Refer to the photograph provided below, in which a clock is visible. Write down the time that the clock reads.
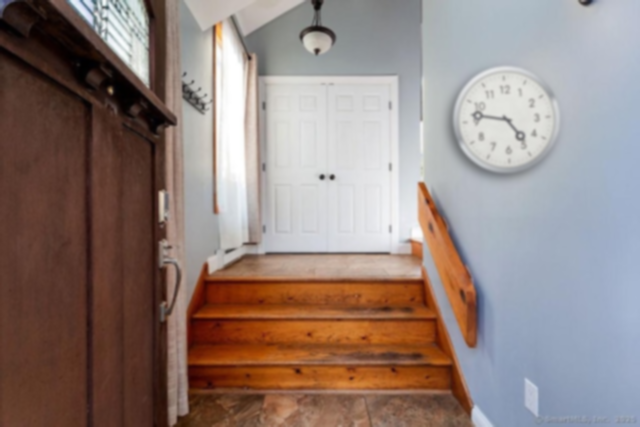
4:47
